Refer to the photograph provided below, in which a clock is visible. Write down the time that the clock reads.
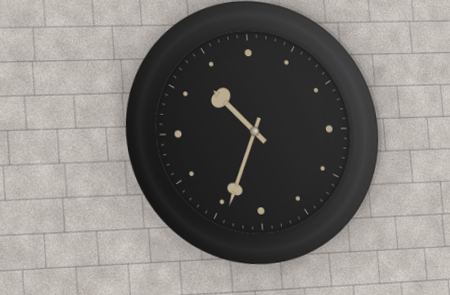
10:34
